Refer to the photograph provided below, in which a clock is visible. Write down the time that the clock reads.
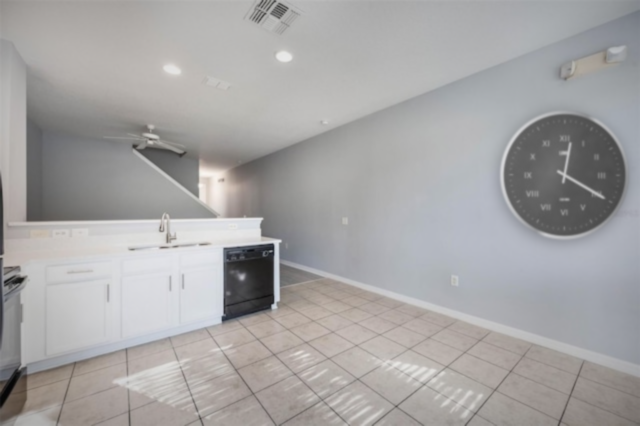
12:20
